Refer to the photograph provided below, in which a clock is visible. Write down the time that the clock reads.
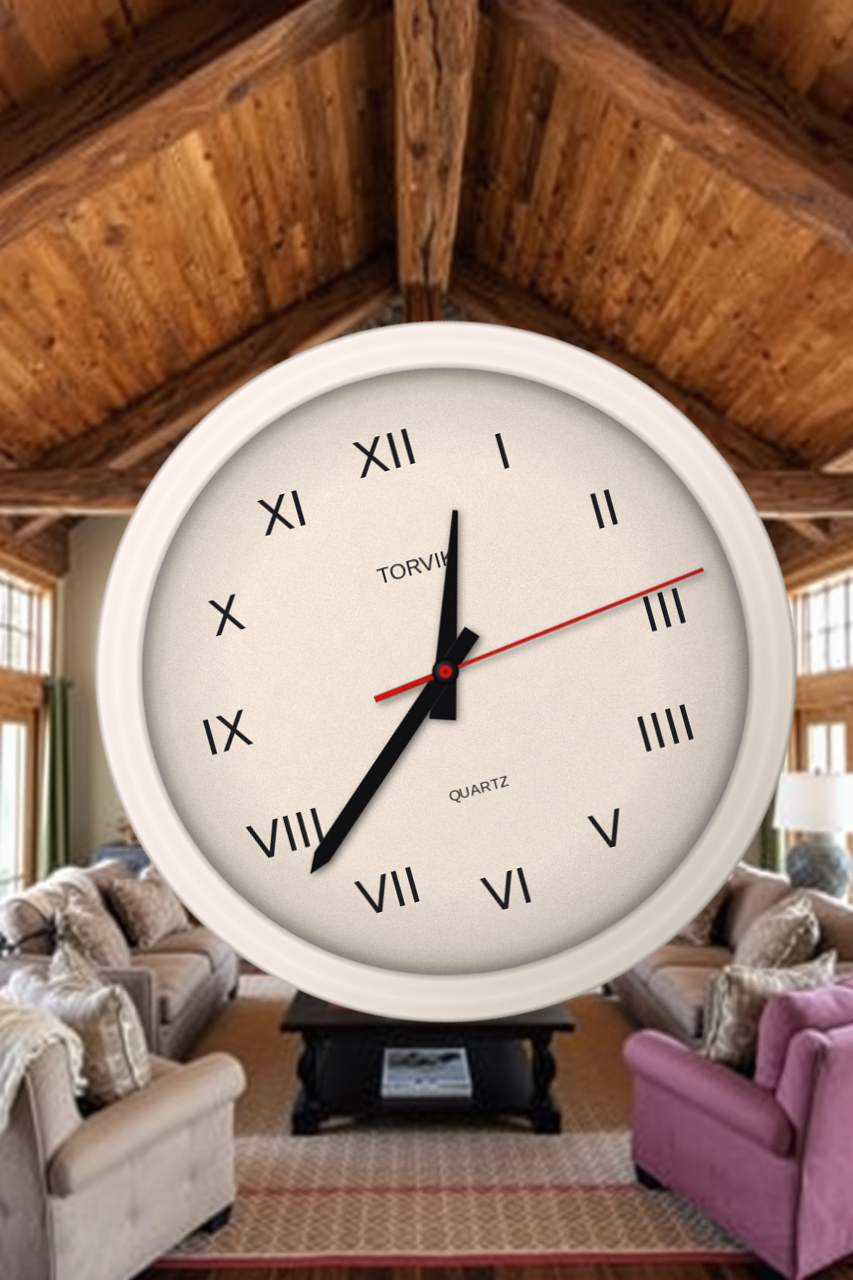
12:38:14
